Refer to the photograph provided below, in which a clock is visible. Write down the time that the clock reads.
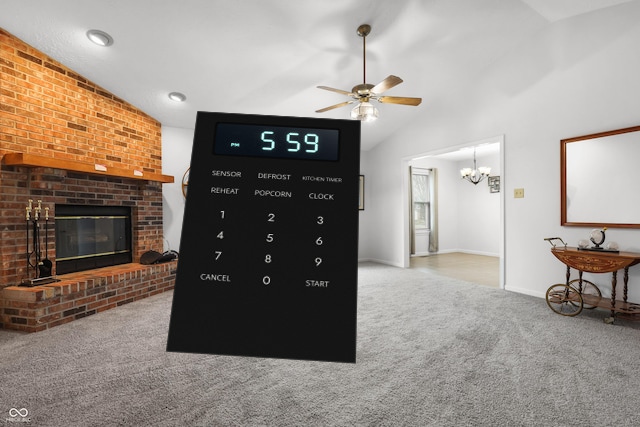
5:59
